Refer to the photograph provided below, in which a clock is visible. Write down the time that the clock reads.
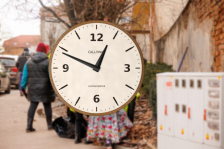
12:49
